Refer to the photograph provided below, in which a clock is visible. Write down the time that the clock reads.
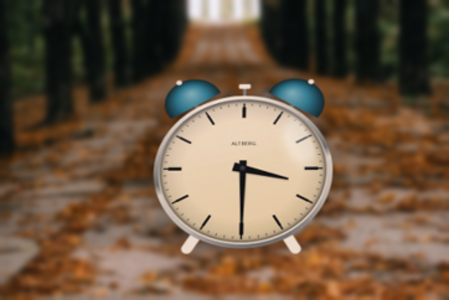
3:30
